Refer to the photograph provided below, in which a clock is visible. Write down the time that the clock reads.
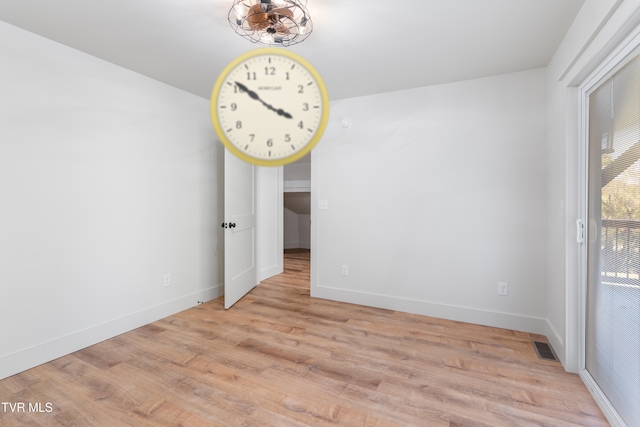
3:51
